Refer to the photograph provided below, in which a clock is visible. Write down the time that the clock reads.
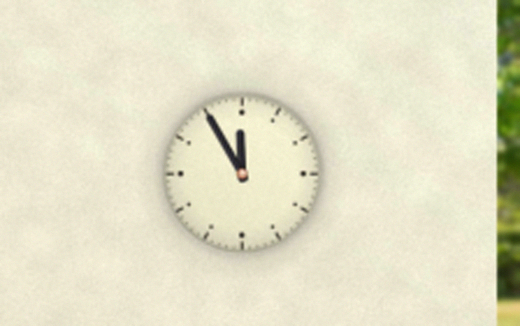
11:55
